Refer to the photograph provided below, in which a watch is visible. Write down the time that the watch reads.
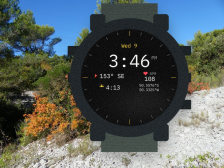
3:46
